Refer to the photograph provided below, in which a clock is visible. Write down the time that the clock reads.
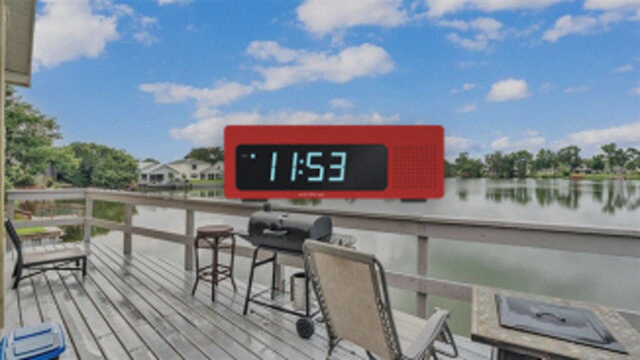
11:53
